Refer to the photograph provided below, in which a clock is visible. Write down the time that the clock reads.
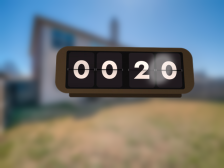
0:20
